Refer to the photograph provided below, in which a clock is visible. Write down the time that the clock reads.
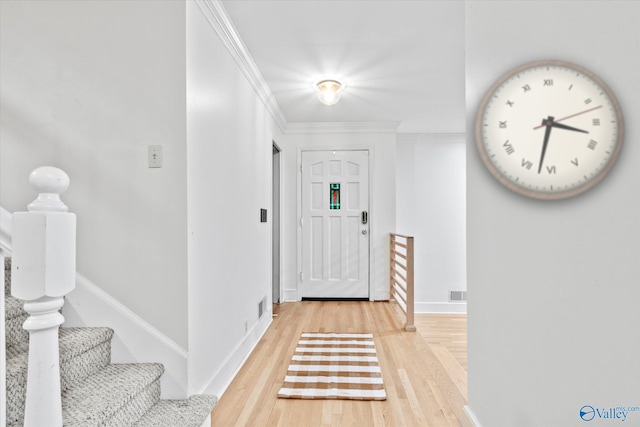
3:32:12
